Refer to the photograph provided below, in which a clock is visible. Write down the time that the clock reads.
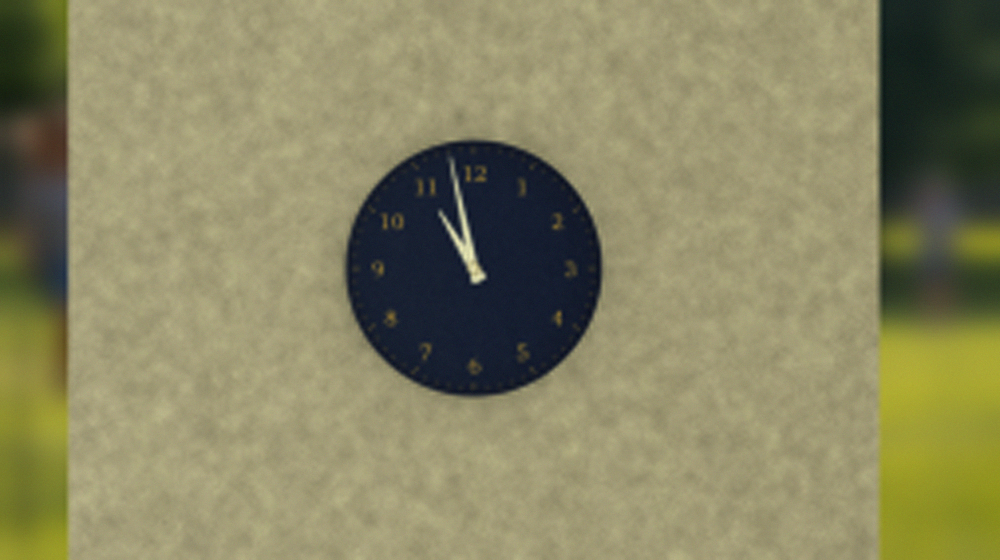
10:58
